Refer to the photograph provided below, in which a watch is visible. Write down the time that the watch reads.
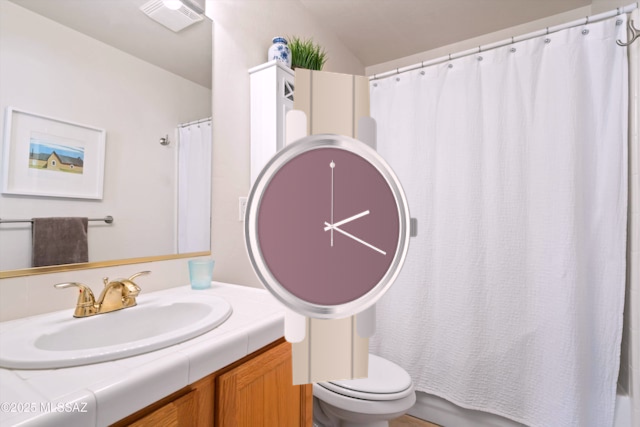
2:19:00
